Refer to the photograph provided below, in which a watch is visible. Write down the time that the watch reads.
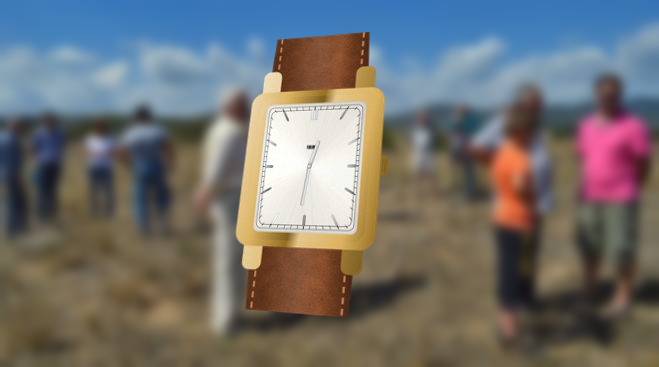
12:31
